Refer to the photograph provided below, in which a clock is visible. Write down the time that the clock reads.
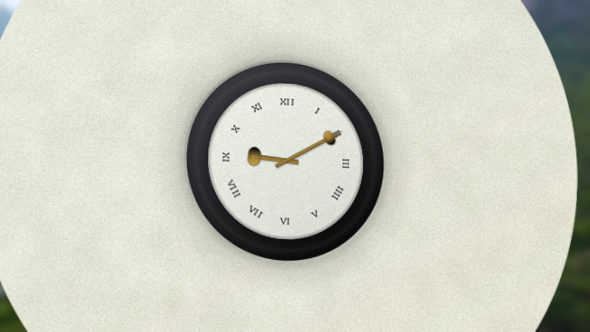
9:10
